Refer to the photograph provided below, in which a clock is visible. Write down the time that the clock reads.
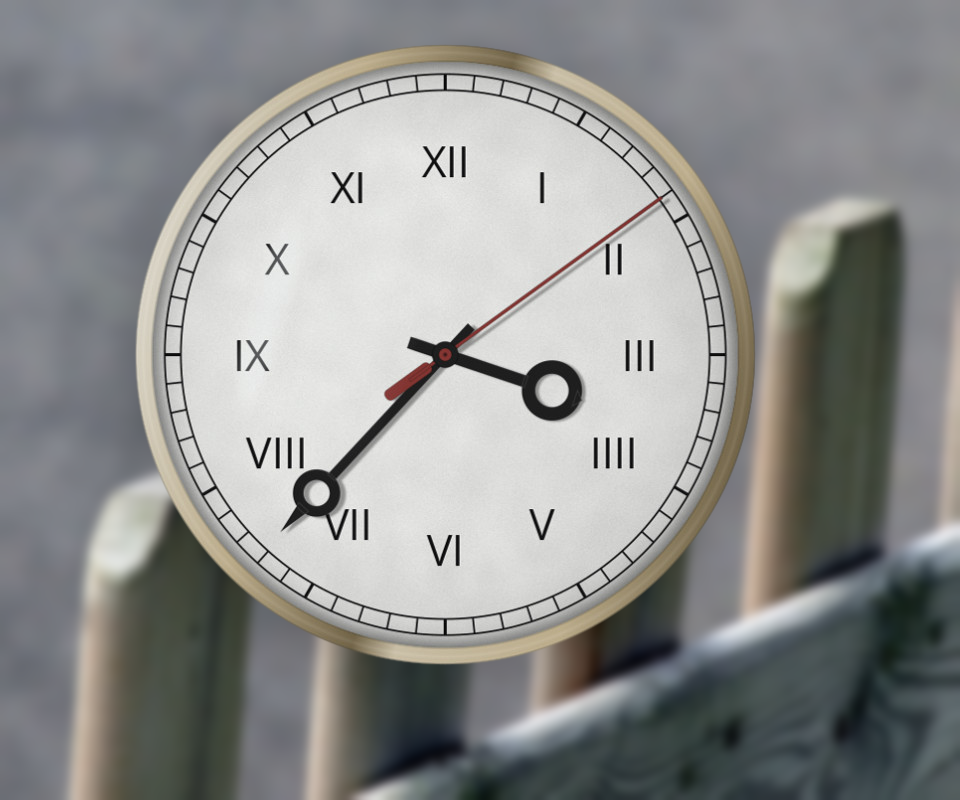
3:37:09
